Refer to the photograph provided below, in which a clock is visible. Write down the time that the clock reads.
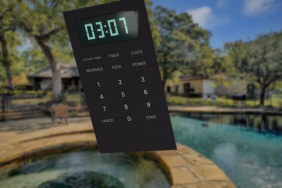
3:07
